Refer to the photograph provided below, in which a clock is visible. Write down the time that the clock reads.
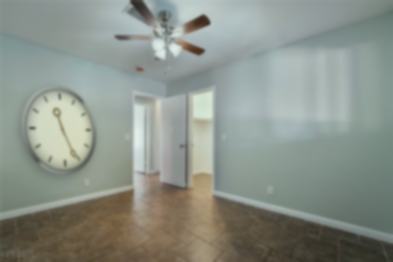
11:26
